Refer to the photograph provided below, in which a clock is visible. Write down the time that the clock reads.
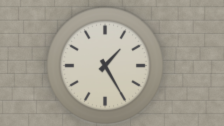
1:25
